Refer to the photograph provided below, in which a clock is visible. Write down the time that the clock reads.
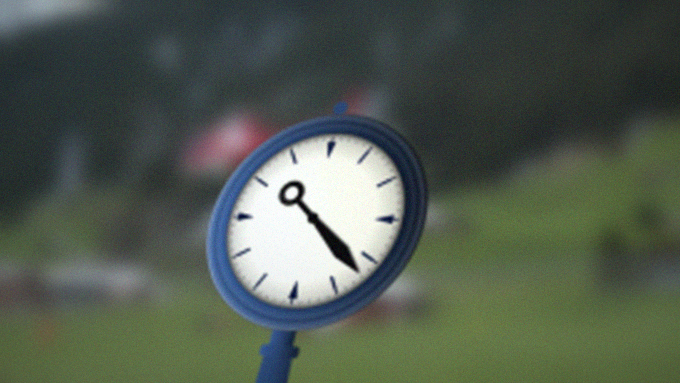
10:22
